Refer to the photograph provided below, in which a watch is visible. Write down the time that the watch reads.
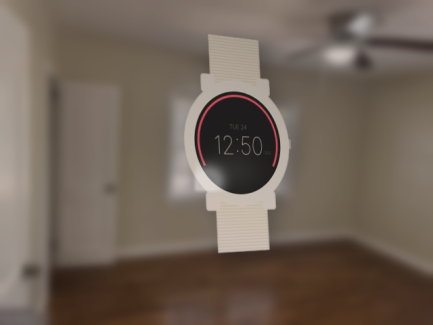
12:50
